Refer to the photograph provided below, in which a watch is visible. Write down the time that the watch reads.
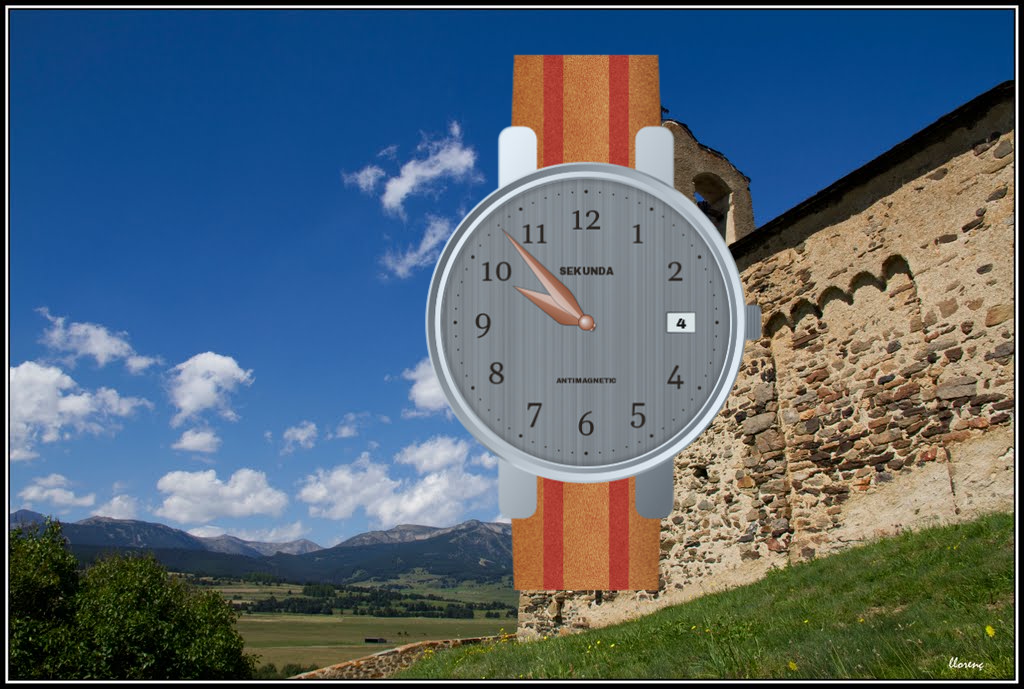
9:53
